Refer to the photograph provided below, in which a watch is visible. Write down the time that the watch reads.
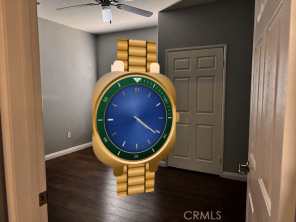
4:21
